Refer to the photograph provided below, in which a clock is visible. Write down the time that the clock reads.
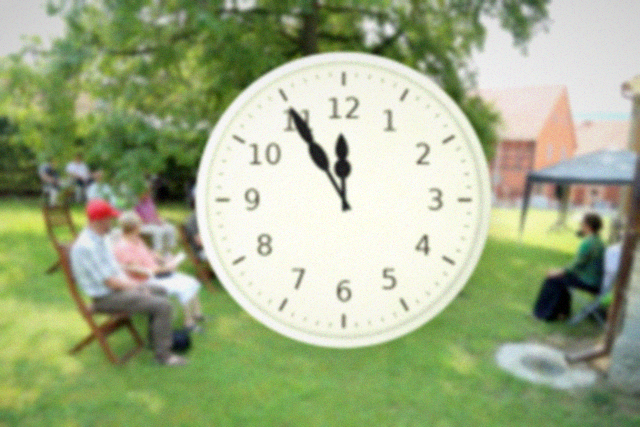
11:55
